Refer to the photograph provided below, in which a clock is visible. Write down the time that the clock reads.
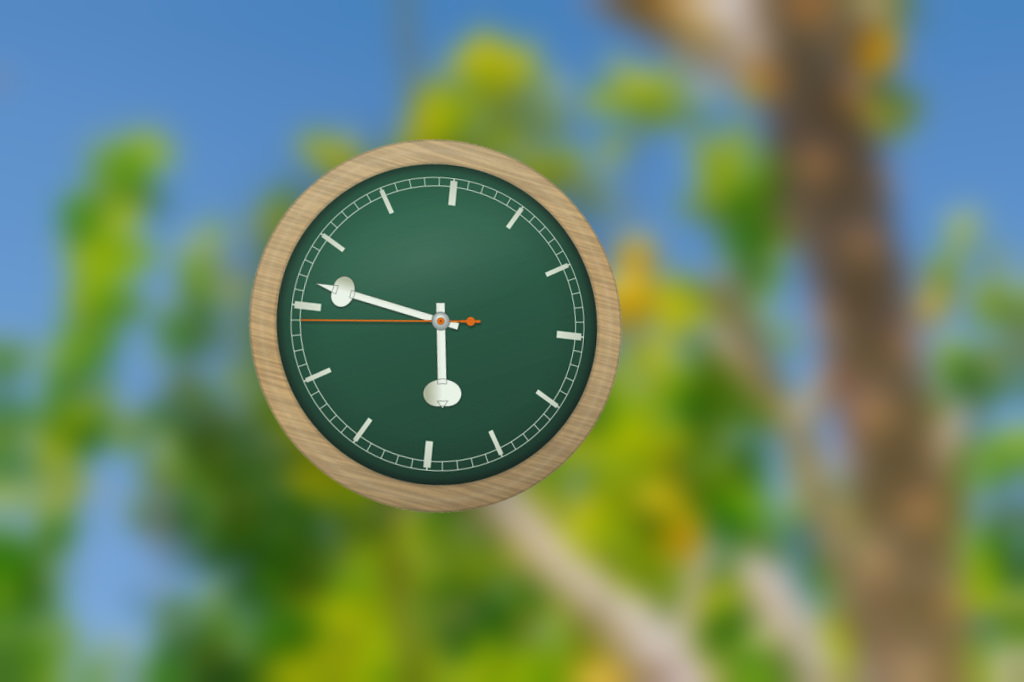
5:46:44
